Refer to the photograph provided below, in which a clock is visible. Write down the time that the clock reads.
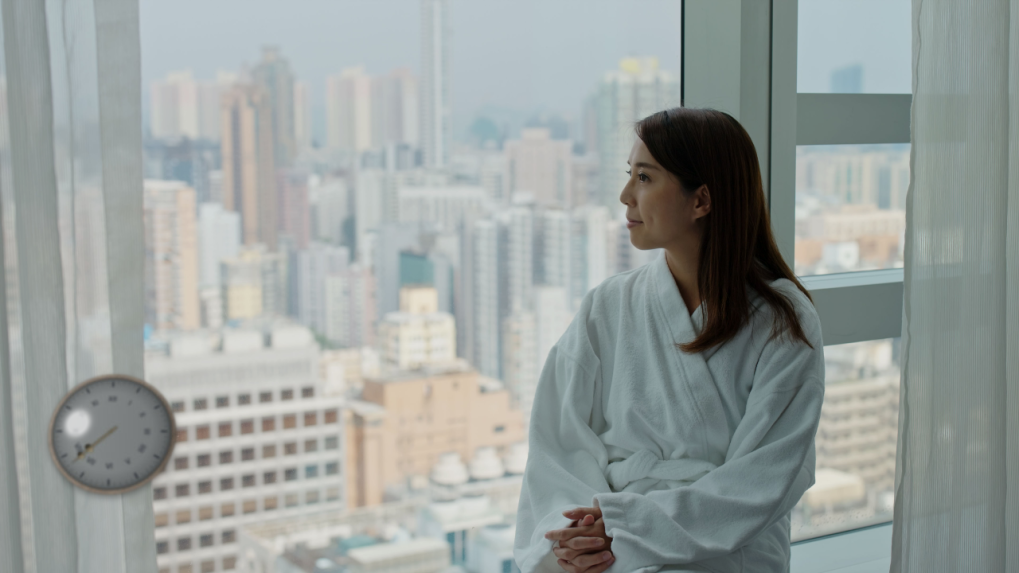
7:38
